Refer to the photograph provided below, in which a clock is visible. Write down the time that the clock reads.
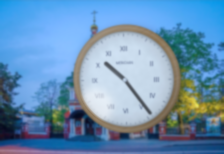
10:24
